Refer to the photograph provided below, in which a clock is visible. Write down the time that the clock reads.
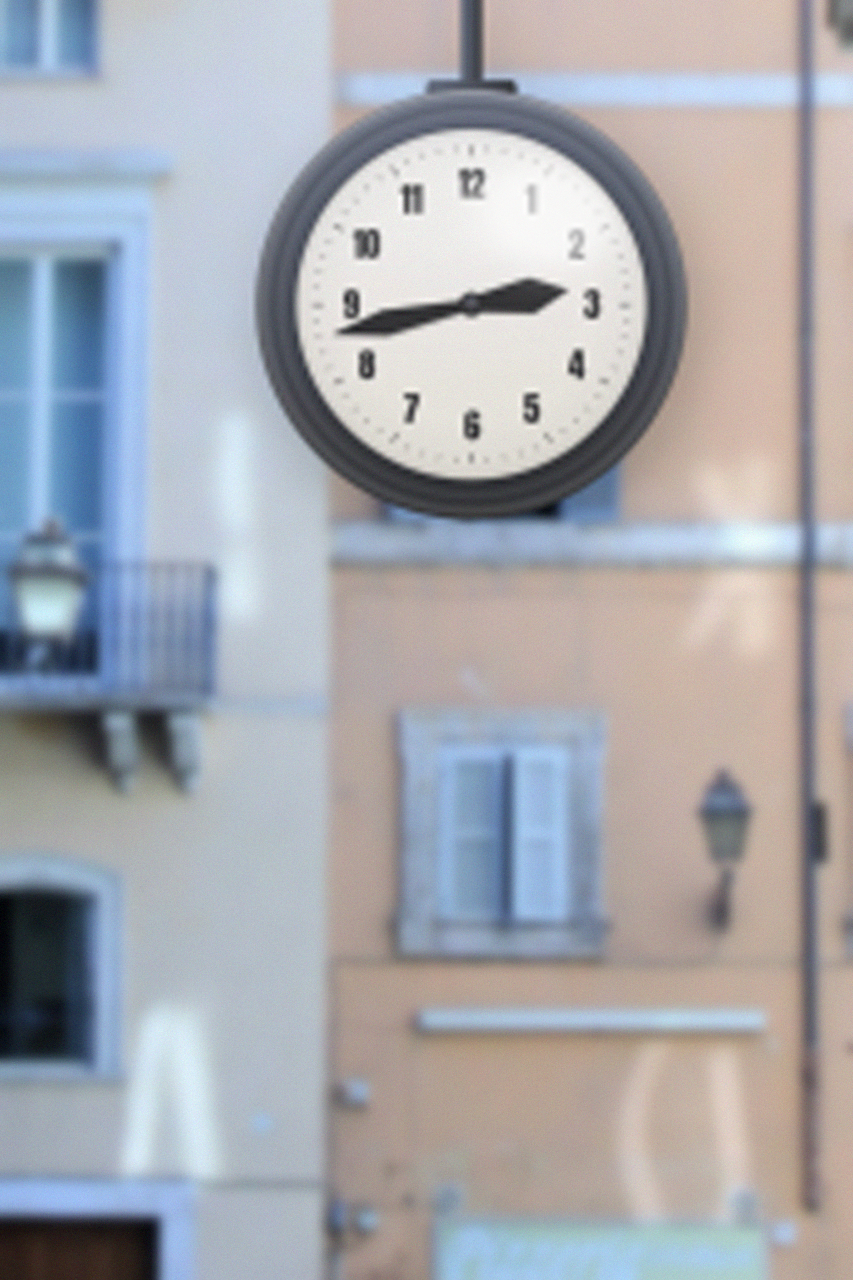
2:43
